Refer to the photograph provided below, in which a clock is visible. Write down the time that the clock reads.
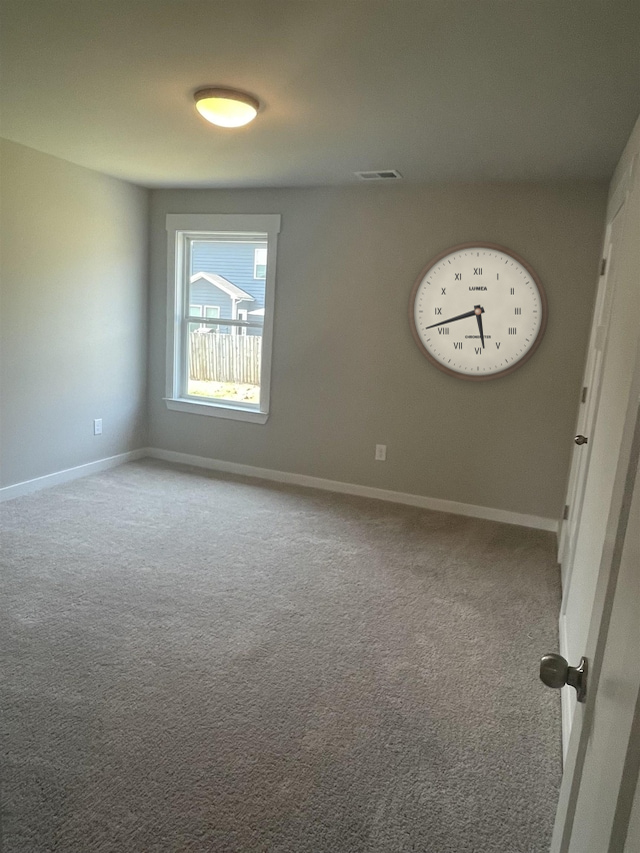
5:42
